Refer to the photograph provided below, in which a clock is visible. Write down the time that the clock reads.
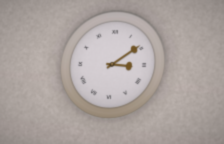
3:09
